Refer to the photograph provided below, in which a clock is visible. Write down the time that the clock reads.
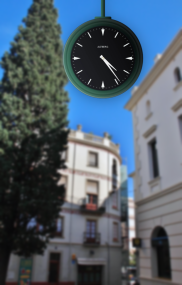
4:24
